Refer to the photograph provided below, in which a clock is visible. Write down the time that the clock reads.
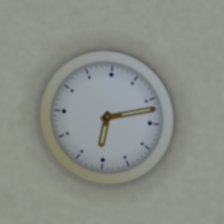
6:12
